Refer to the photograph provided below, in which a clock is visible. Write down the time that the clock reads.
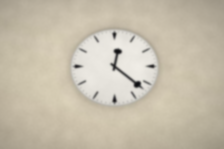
12:22
